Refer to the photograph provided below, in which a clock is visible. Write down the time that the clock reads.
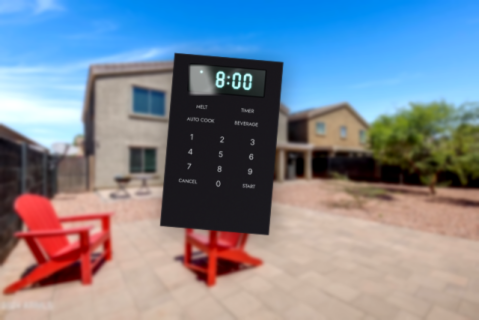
8:00
